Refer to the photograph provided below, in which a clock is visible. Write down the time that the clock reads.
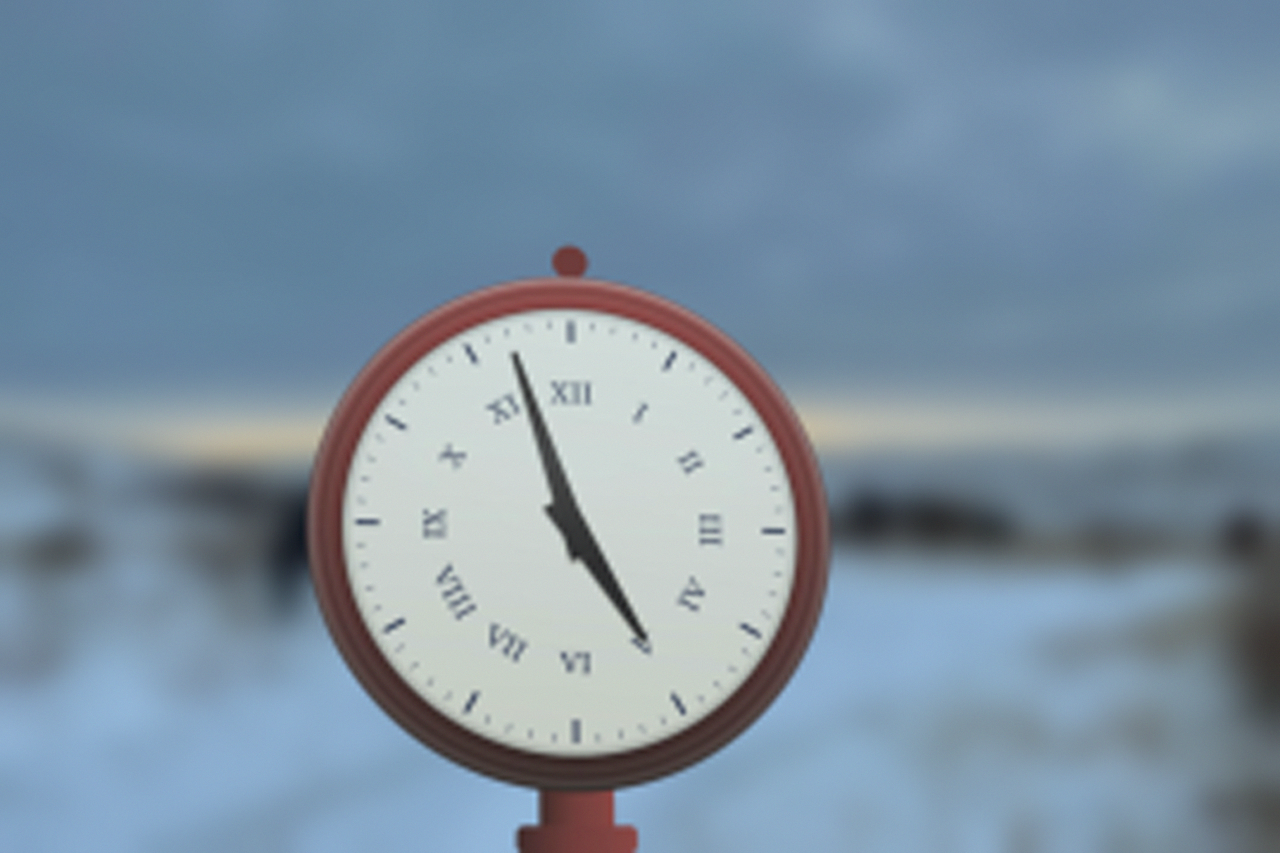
4:57
